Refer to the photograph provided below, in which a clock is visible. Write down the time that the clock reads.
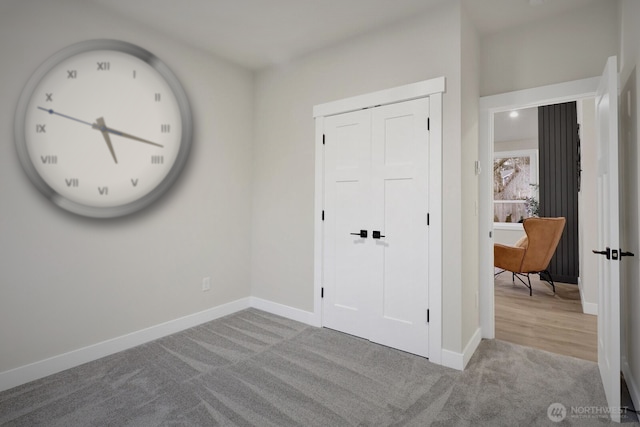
5:17:48
